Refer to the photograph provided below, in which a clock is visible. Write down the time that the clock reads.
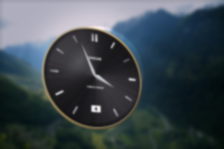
3:56
